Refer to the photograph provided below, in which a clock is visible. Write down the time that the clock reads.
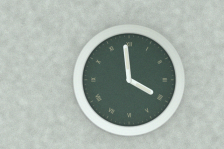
3:59
